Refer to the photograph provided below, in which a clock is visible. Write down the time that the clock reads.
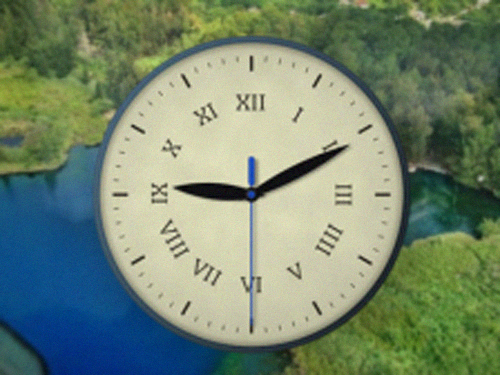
9:10:30
